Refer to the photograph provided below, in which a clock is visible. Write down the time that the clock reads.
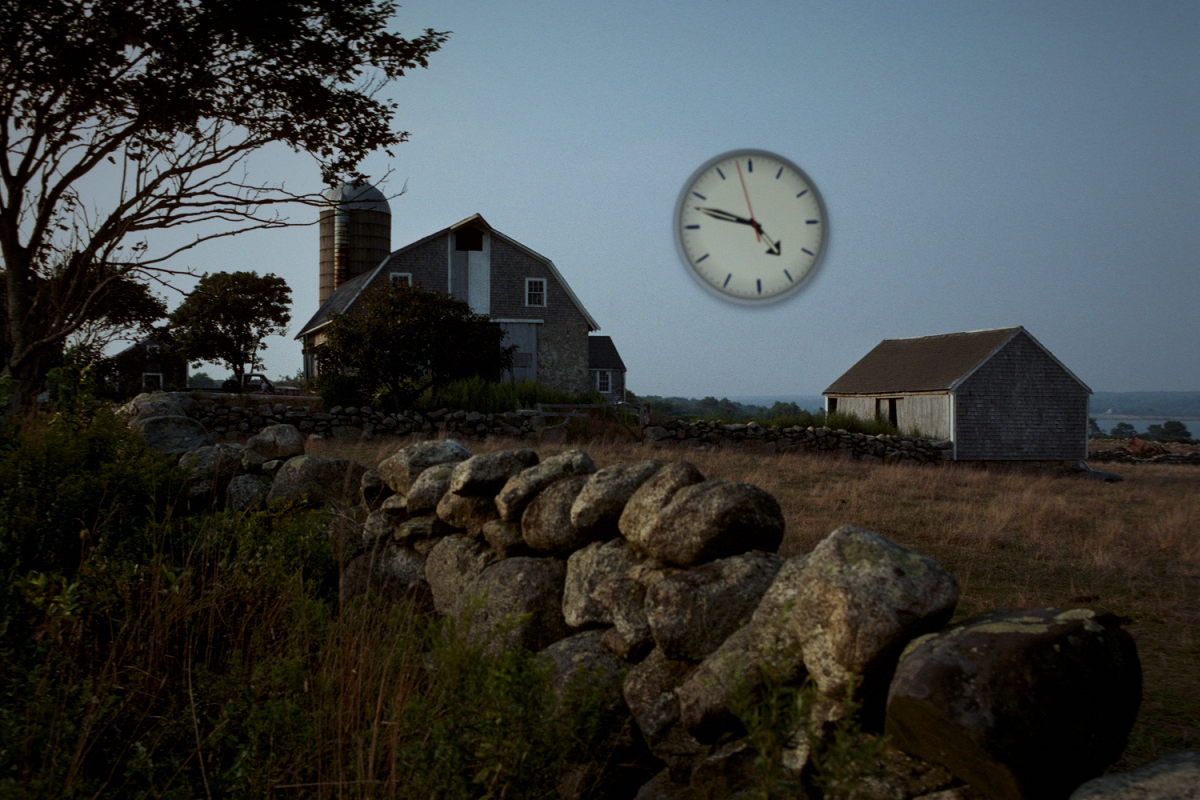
4:47:58
